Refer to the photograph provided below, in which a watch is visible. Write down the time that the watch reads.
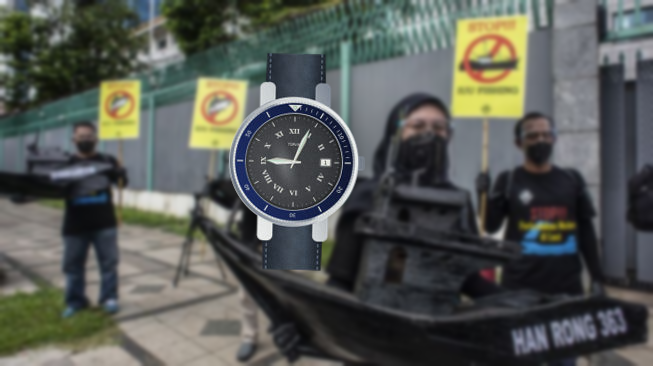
9:04
